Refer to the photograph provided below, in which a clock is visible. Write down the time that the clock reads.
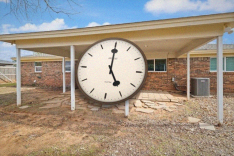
5:00
